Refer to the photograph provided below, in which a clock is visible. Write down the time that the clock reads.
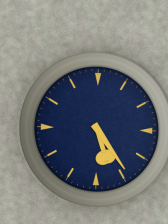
5:24
